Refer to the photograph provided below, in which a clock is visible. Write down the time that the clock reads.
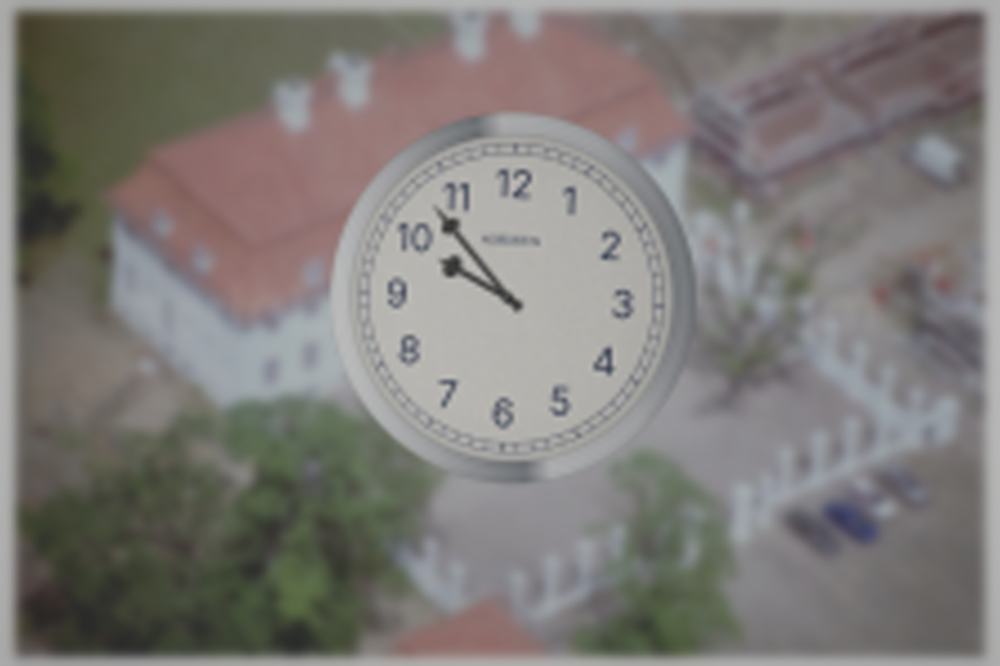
9:53
